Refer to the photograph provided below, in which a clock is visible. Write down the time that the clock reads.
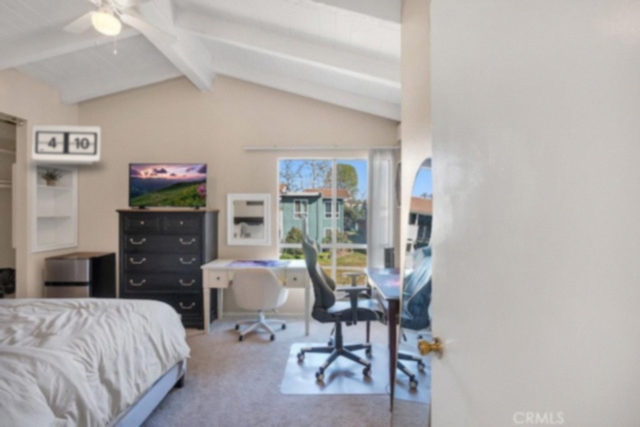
4:10
